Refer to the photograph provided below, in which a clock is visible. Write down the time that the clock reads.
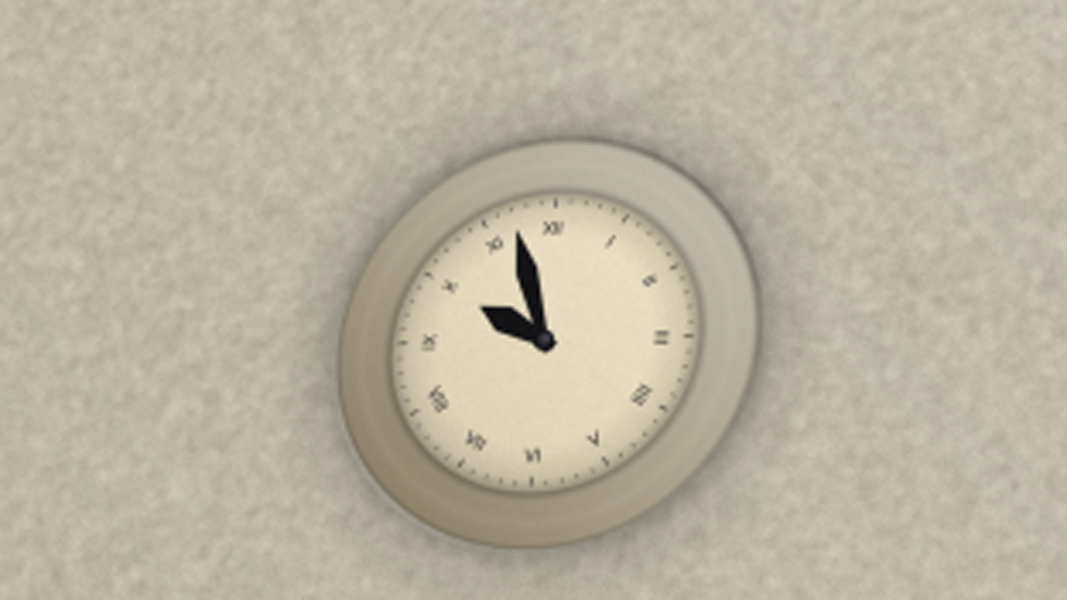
9:57
